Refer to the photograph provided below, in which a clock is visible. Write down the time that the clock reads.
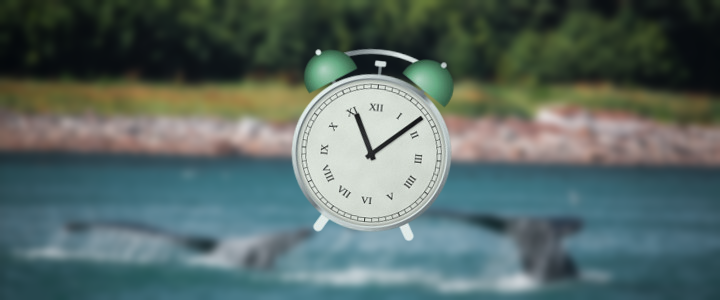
11:08
